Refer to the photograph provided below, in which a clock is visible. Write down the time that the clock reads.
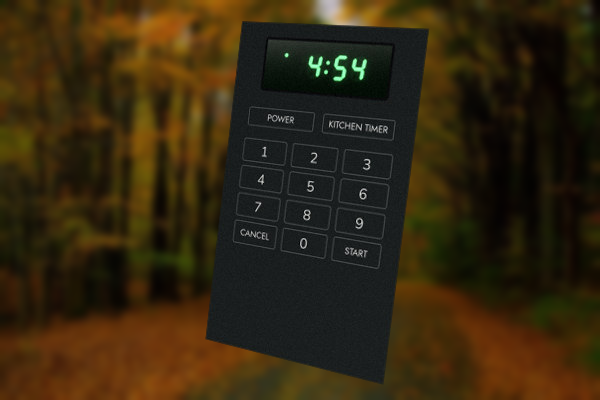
4:54
